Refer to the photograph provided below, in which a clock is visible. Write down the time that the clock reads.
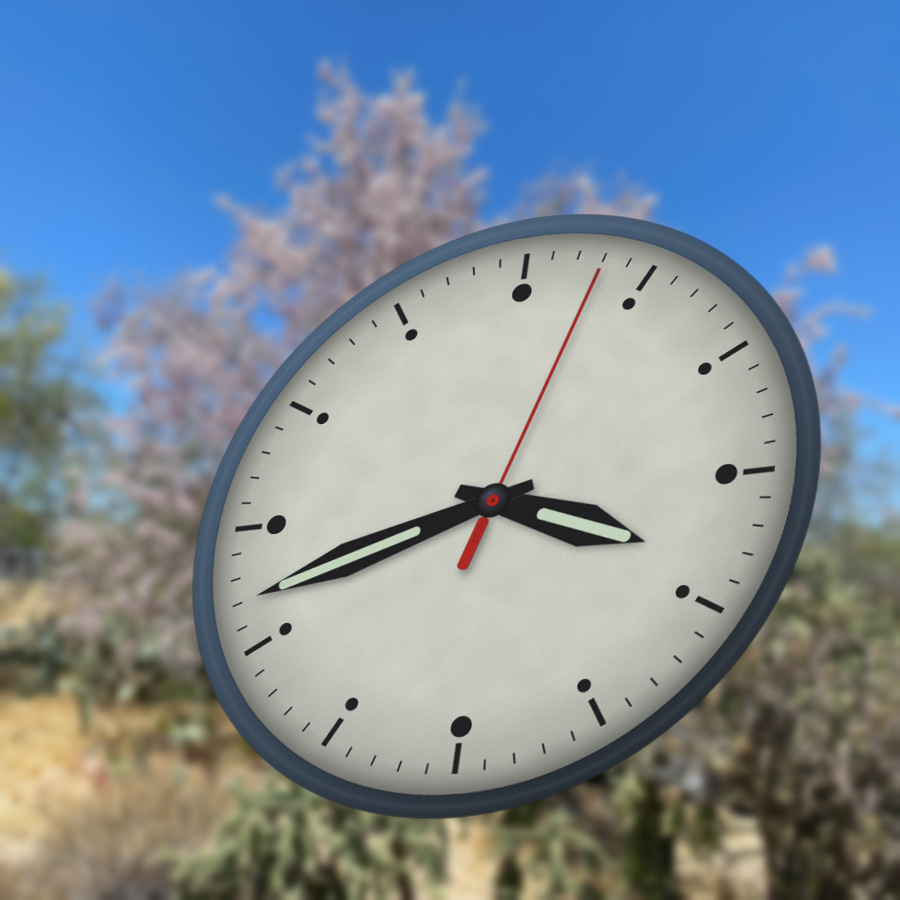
3:42:03
